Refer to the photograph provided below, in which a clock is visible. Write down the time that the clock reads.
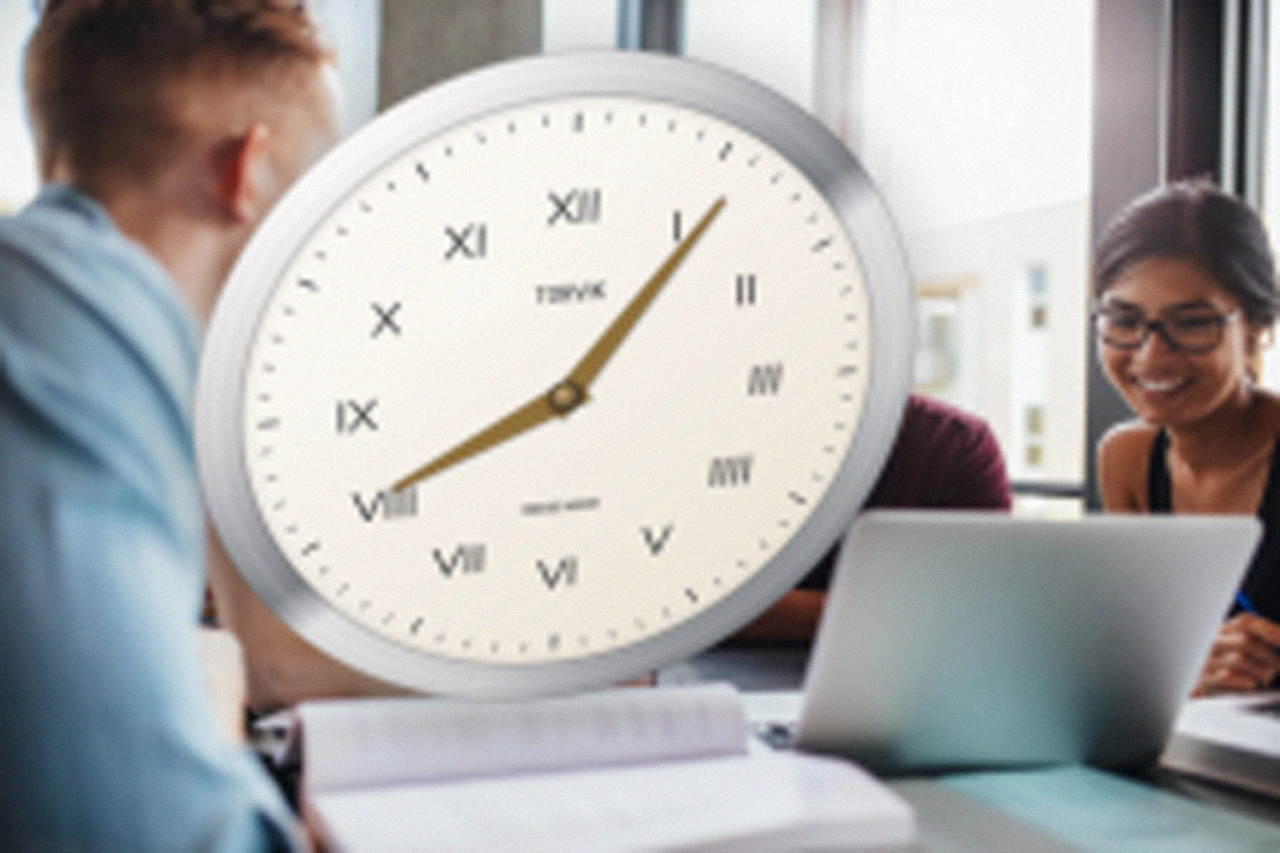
8:06
